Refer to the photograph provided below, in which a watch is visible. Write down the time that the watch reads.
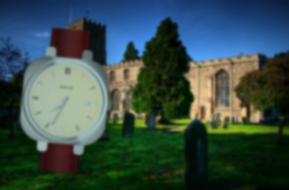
7:34
